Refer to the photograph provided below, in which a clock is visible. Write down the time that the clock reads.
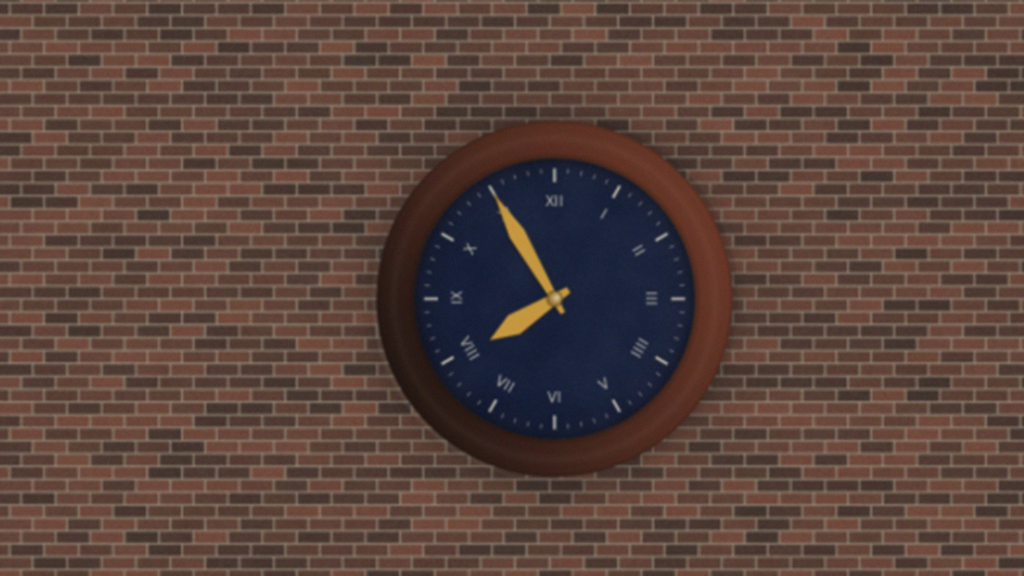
7:55
